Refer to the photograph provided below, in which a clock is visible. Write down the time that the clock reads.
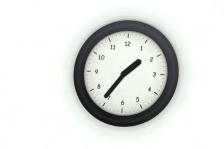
1:36
